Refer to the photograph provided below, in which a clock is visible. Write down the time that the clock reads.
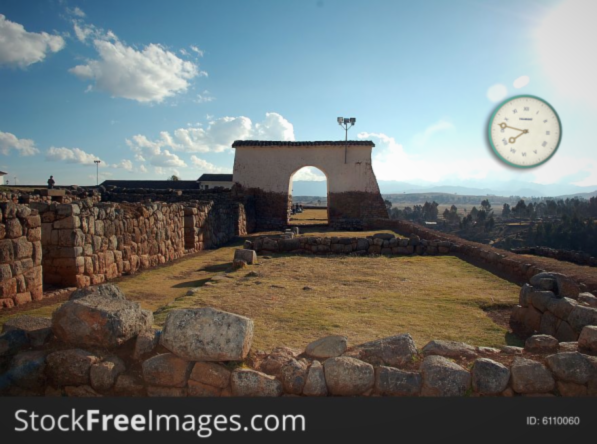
7:47
